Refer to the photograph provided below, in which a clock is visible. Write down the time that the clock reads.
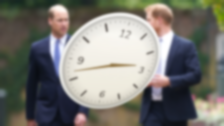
2:42
